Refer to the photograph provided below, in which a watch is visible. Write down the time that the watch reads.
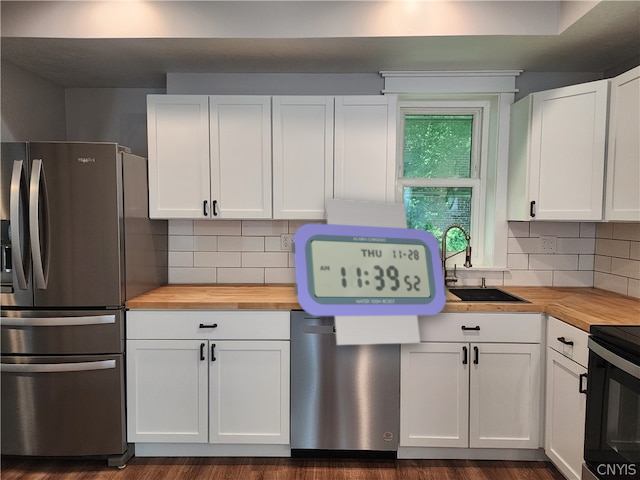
11:39:52
